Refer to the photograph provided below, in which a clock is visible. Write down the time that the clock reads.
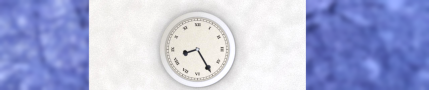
8:25
